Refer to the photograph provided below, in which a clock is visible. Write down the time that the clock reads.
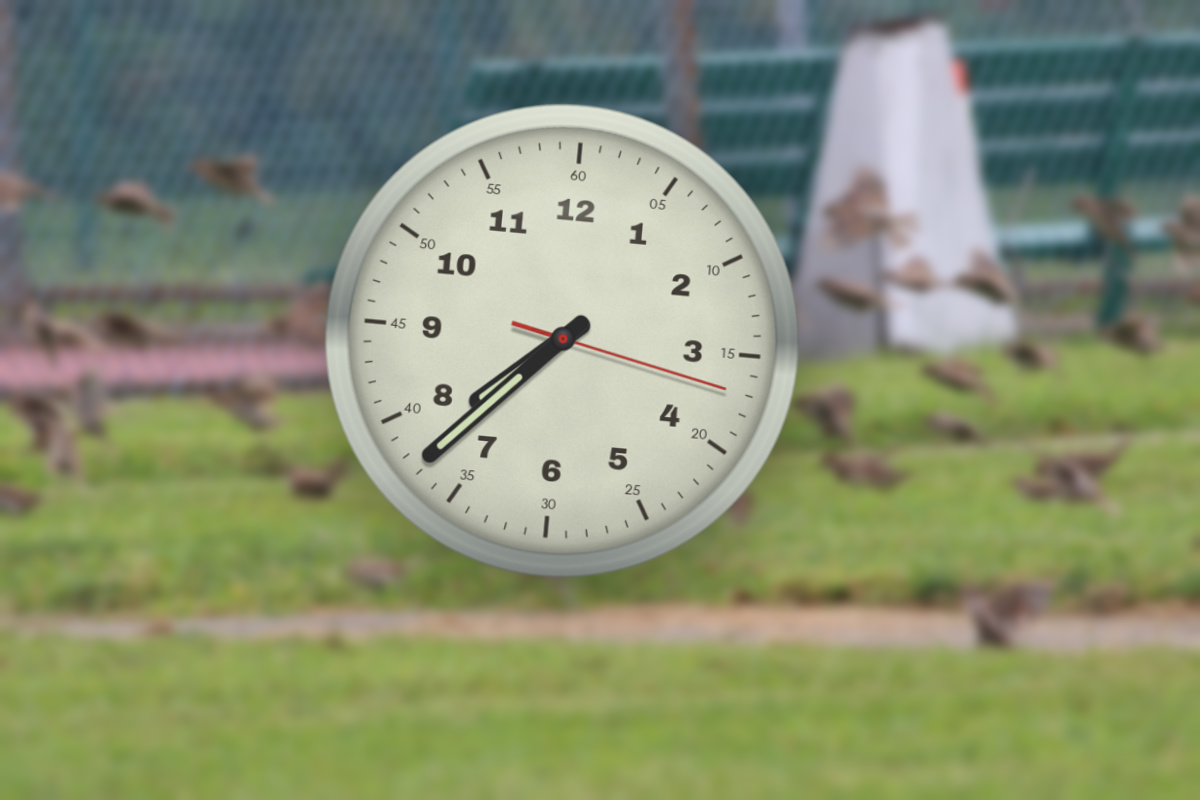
7:37:17
